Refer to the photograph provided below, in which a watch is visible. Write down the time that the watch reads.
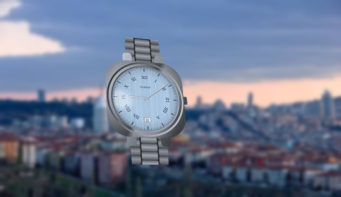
9:09
